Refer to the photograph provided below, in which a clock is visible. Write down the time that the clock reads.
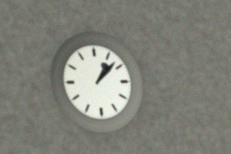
1:08
